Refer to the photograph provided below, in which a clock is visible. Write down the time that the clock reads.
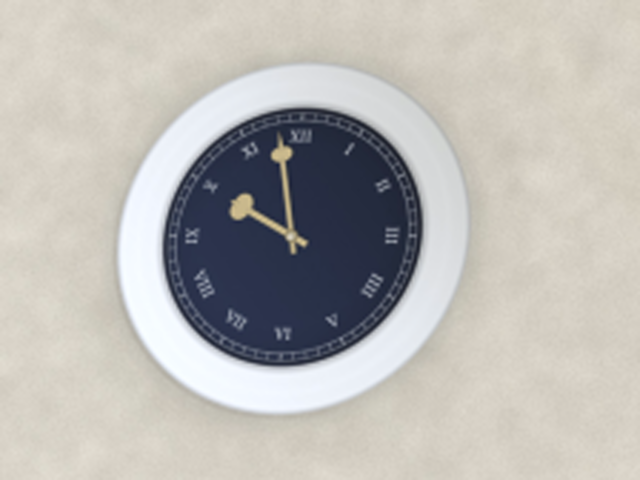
9:58
